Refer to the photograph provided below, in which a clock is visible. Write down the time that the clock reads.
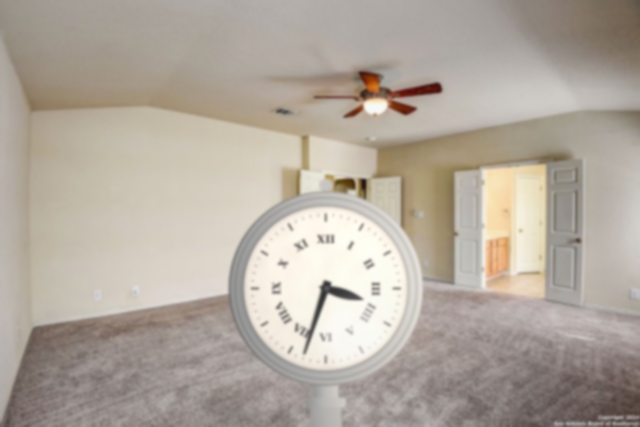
3:33
